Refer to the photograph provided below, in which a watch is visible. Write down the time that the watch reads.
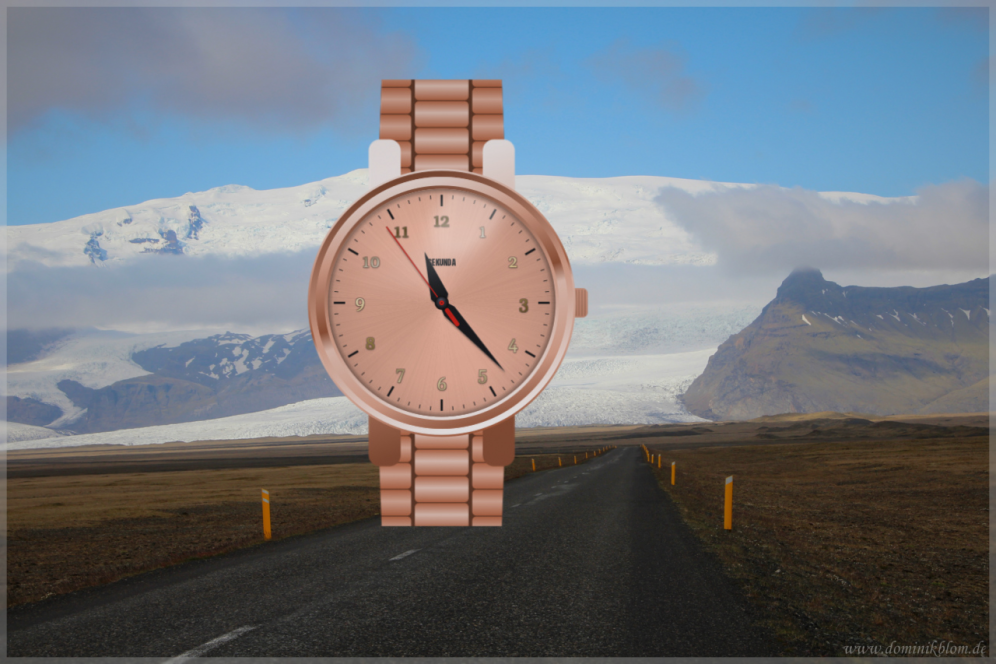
11:22:54
